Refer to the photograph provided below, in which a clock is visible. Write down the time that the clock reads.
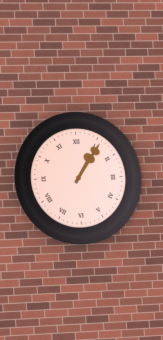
1:06
